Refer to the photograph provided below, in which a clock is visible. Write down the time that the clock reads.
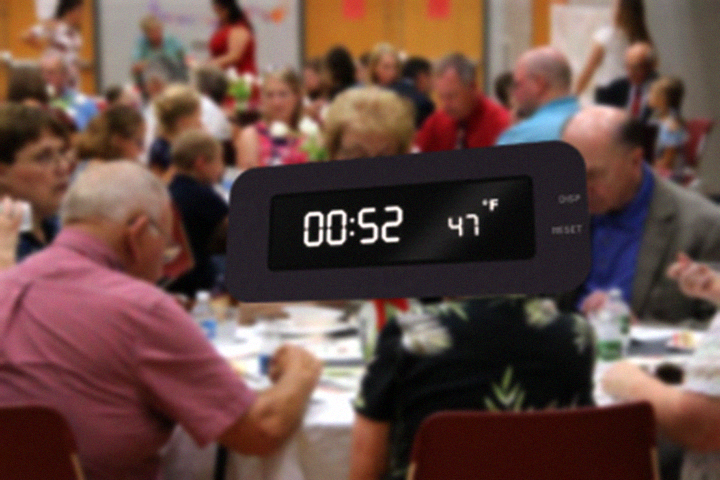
0:52
